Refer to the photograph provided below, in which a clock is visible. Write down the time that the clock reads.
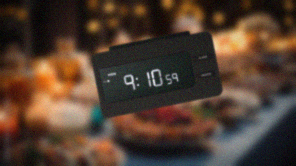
9:10:59
